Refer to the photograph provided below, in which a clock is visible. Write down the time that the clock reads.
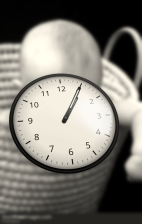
1:05
